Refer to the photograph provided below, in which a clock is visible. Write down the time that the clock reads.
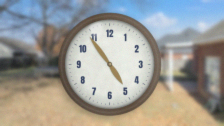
4:54
